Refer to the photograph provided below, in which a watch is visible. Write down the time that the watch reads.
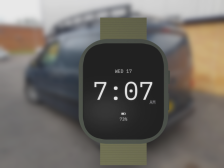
7:07
